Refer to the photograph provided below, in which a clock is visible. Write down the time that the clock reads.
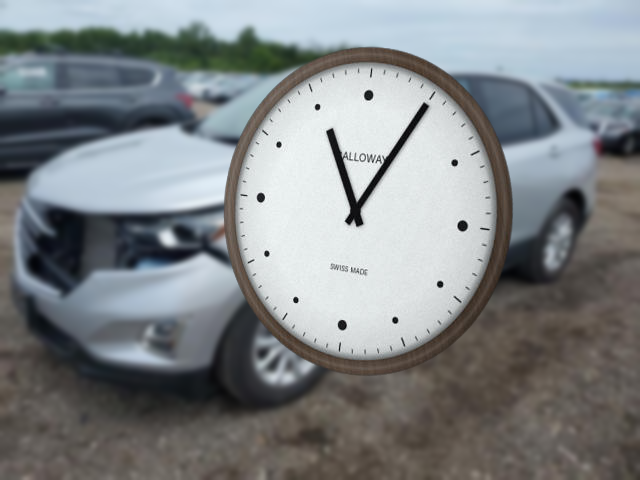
11:05
